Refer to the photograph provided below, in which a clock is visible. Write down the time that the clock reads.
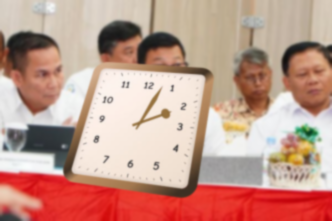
2:03
